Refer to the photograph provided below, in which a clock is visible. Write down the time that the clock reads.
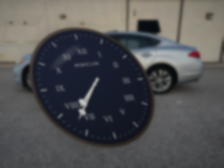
7:37
